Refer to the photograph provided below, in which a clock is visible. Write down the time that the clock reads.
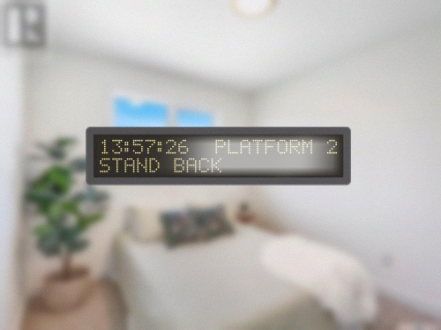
13:57:26
